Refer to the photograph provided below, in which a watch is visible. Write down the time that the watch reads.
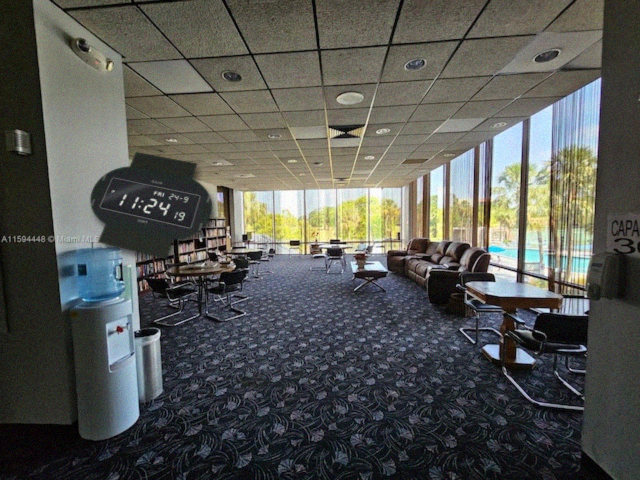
11:24
